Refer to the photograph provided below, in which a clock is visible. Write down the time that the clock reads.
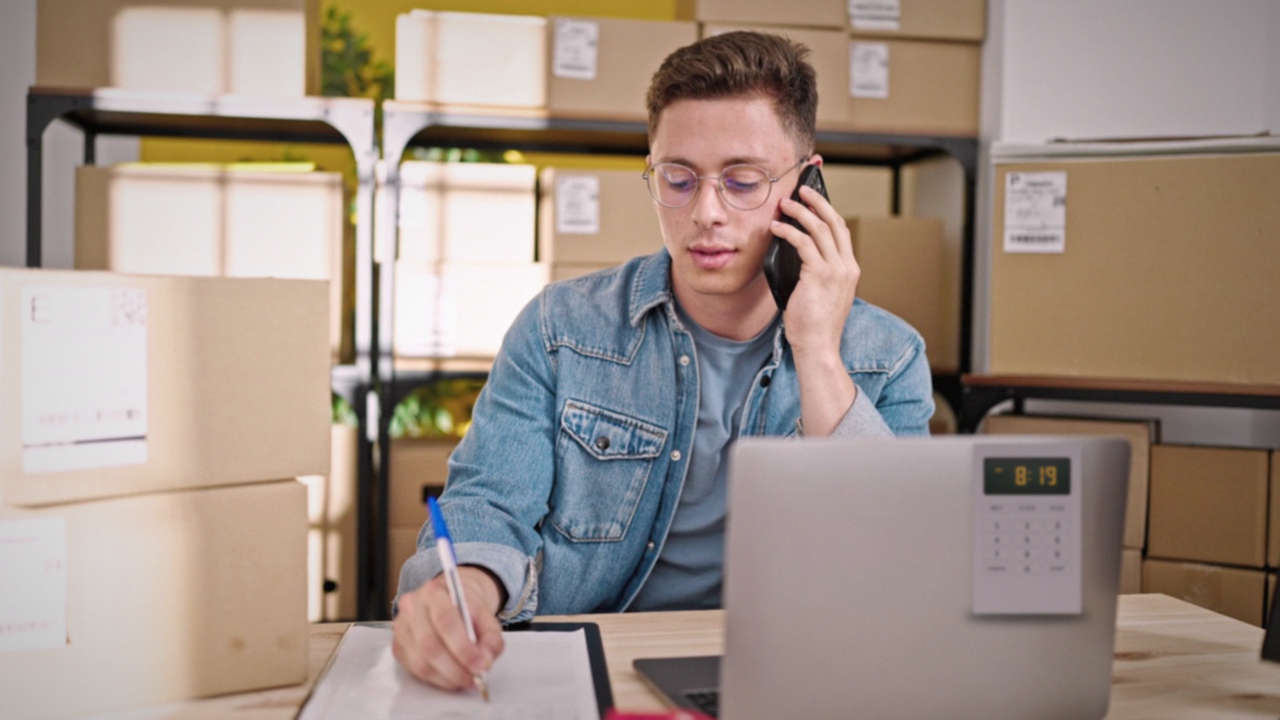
8:19
